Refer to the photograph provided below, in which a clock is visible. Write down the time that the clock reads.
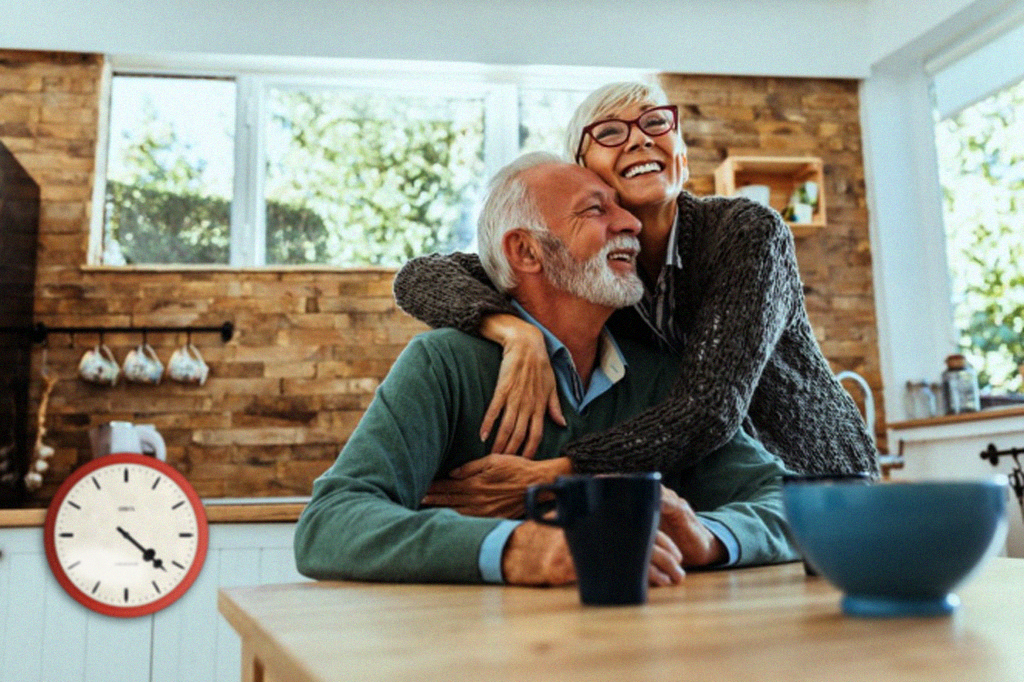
4:22
